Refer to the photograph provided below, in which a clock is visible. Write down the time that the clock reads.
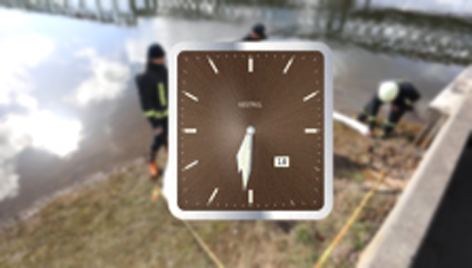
6:31
